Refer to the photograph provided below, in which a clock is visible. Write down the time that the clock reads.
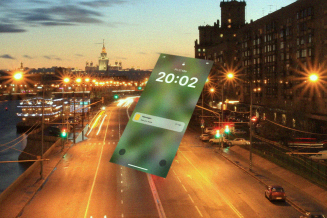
20:02
